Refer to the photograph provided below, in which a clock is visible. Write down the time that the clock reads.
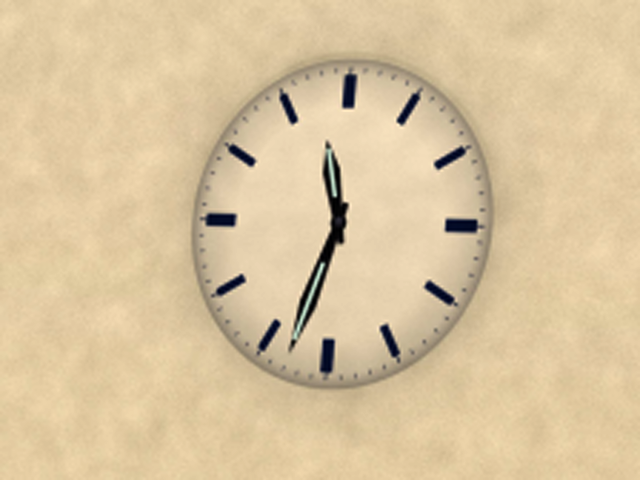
11:33
